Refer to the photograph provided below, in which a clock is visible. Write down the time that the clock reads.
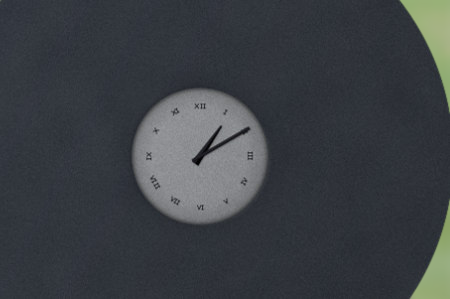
1:10
